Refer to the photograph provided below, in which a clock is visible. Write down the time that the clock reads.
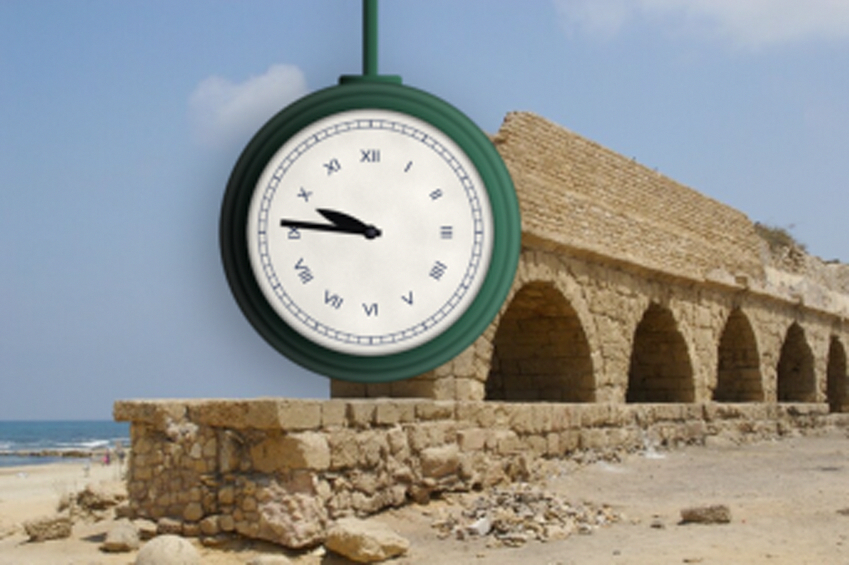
9:46
